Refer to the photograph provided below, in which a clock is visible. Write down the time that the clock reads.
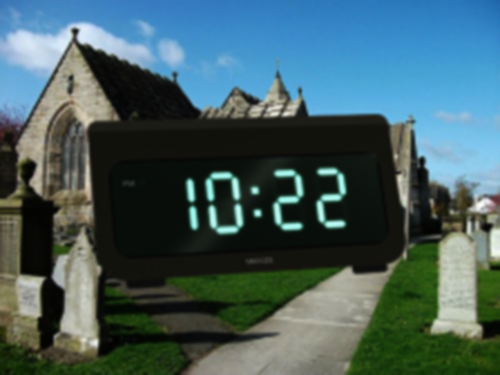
10:22
